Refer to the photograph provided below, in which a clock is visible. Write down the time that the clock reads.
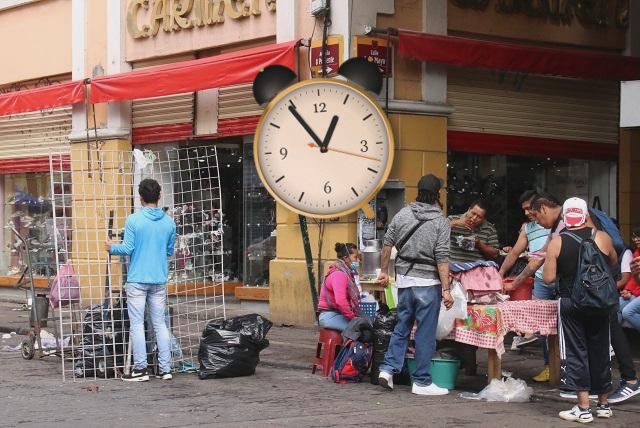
12:54:18
